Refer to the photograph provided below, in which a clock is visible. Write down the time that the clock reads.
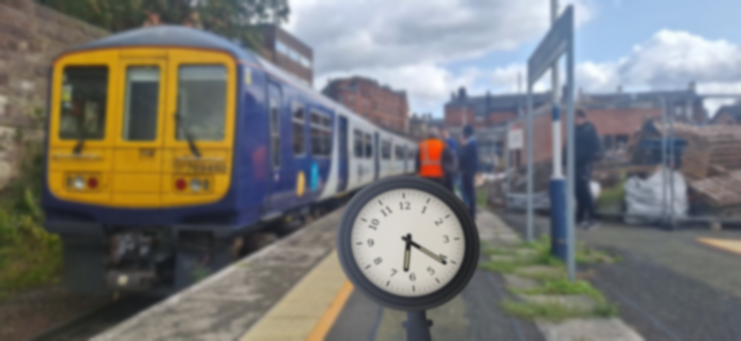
6:21
